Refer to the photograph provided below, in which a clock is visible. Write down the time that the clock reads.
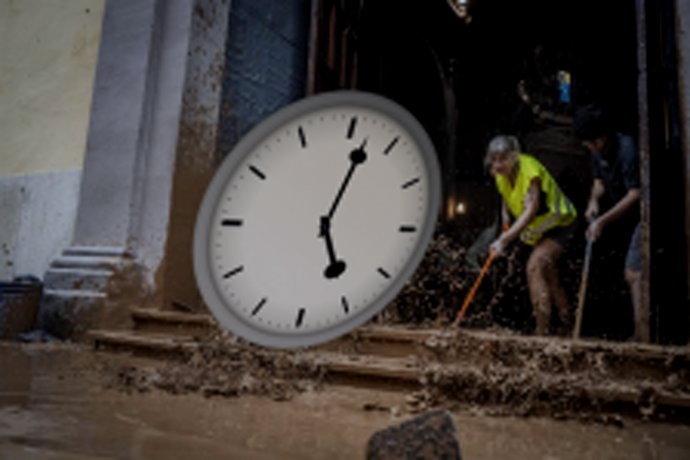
5:02
